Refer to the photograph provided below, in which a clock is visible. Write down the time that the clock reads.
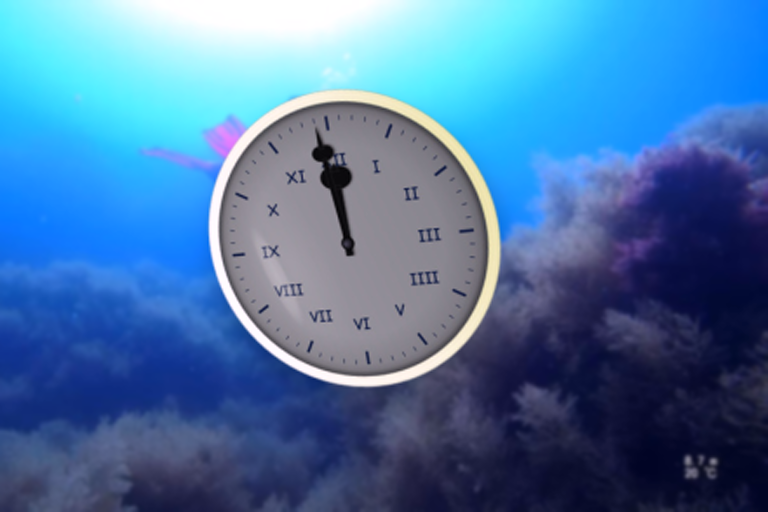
11:59
